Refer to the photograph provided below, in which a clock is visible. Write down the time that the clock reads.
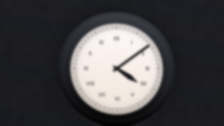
4:09
